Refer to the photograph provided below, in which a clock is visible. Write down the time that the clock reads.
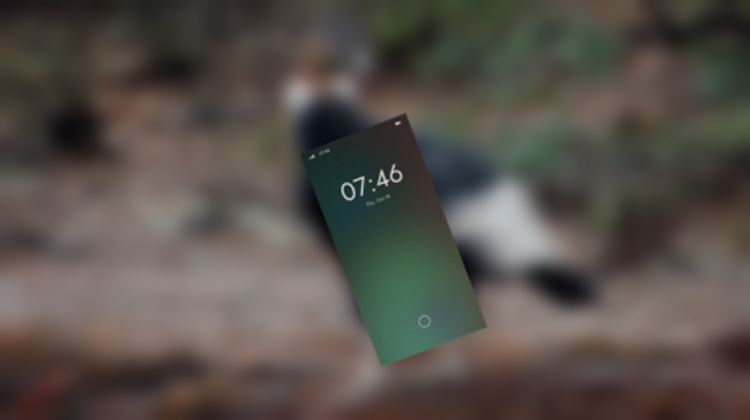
7:46
